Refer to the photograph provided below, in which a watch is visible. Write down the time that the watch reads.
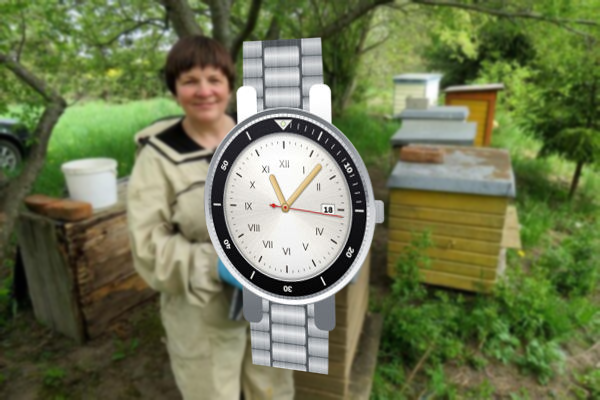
11:07:16
